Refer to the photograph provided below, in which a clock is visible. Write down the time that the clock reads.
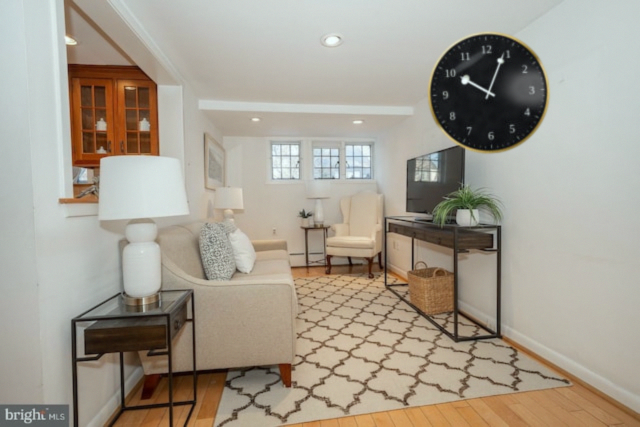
10:04
